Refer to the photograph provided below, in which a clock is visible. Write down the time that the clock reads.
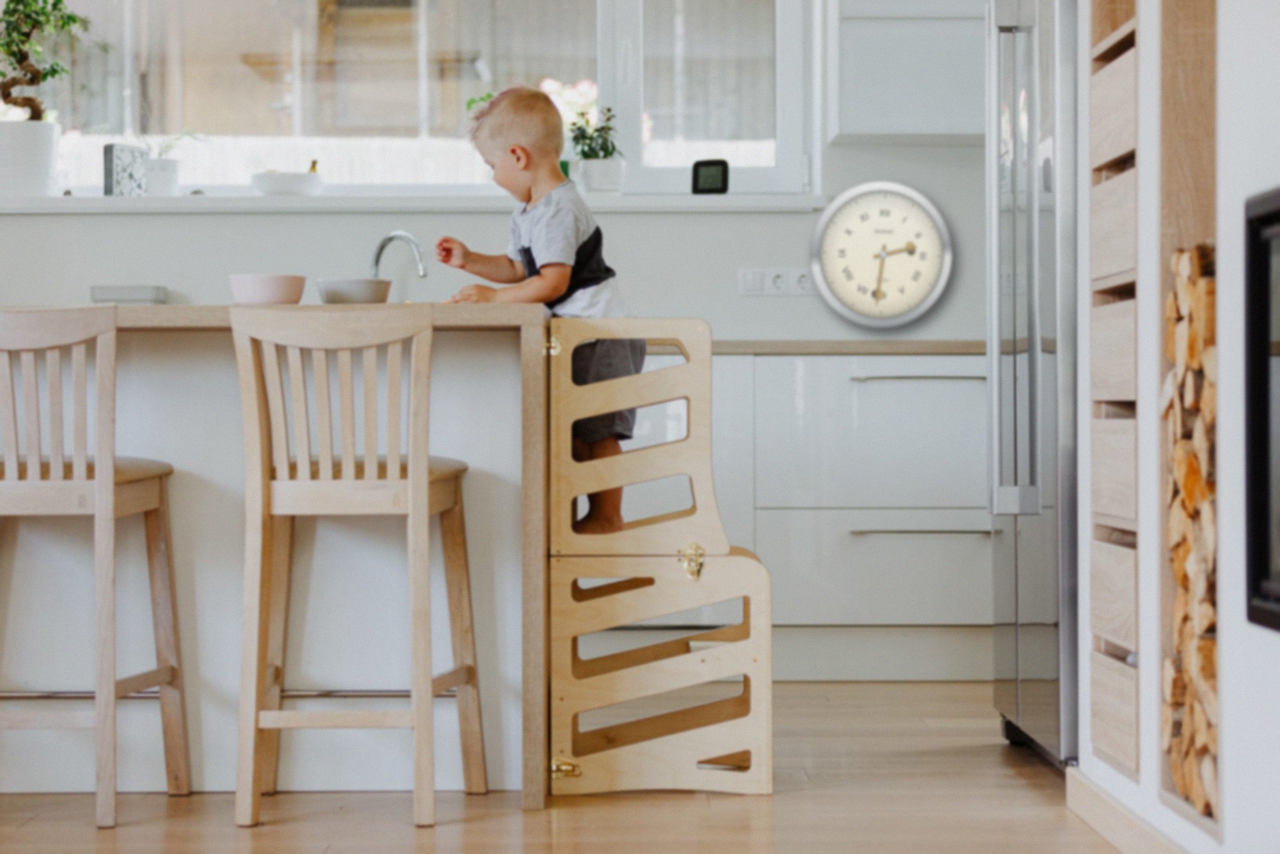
2:31
